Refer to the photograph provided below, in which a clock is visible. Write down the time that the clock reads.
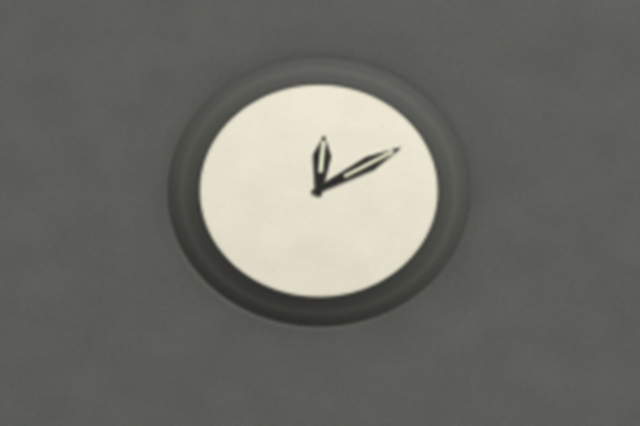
12:10
